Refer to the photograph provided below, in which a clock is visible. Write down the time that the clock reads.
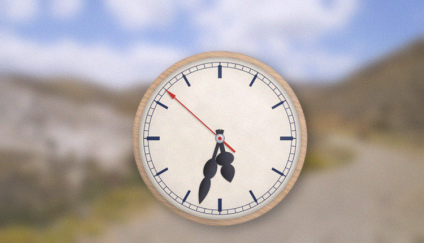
5:32:52
